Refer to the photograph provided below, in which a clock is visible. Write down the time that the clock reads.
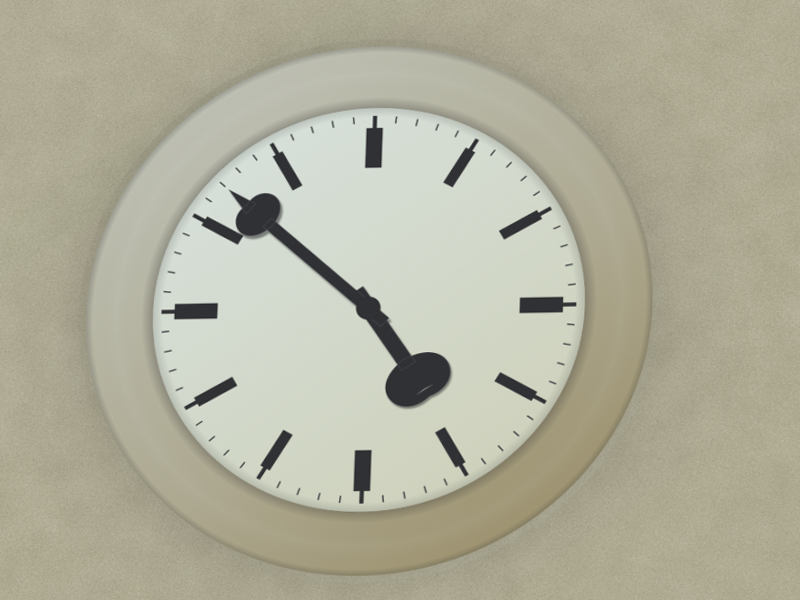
4:52
